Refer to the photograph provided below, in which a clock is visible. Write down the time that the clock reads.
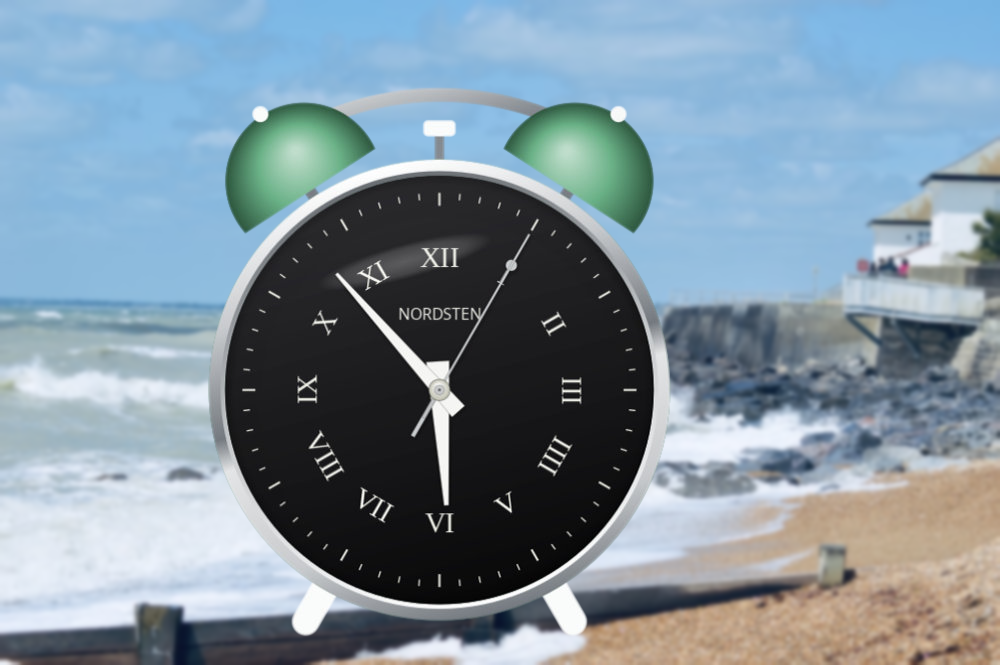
5:53:05
